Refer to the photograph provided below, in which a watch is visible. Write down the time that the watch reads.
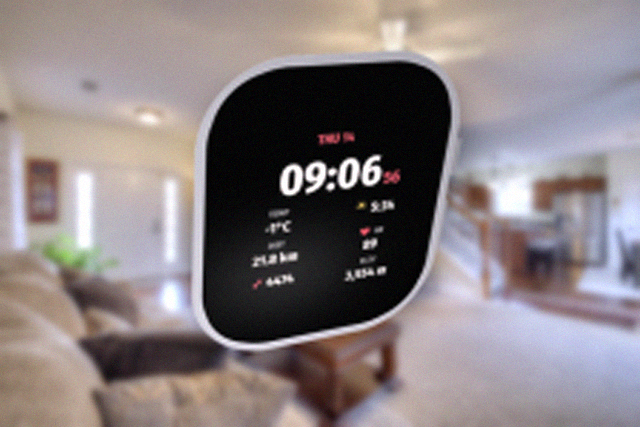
9:06
